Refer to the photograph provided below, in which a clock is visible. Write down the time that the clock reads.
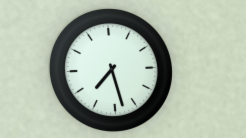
7:28
